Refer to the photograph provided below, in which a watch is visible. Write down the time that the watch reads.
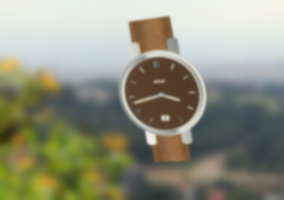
3:43
